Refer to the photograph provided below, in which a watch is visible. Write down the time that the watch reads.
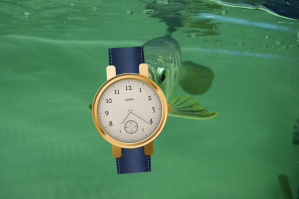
7:21
